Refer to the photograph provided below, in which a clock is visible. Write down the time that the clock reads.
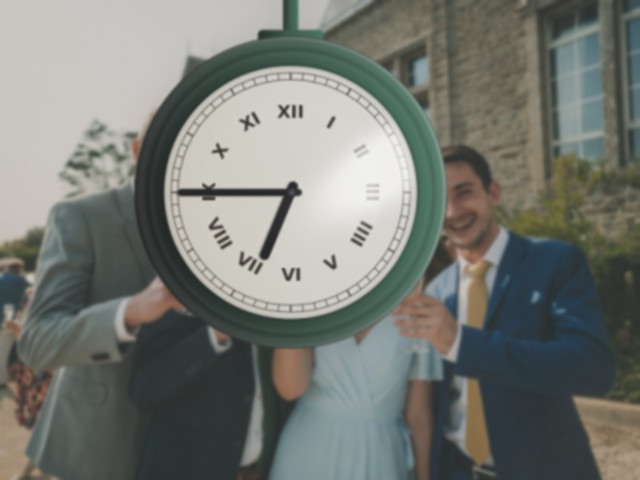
6:45
